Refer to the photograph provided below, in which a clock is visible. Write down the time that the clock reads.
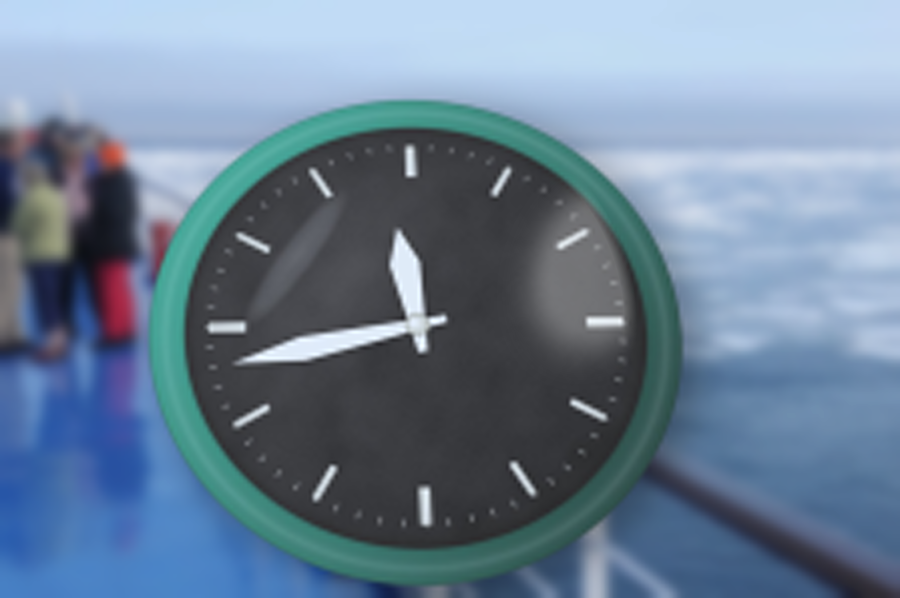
11:43
